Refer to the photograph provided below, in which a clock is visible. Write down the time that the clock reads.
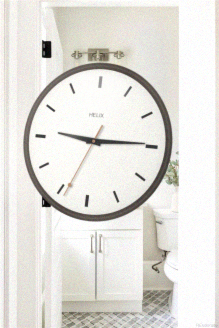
9:14:34
